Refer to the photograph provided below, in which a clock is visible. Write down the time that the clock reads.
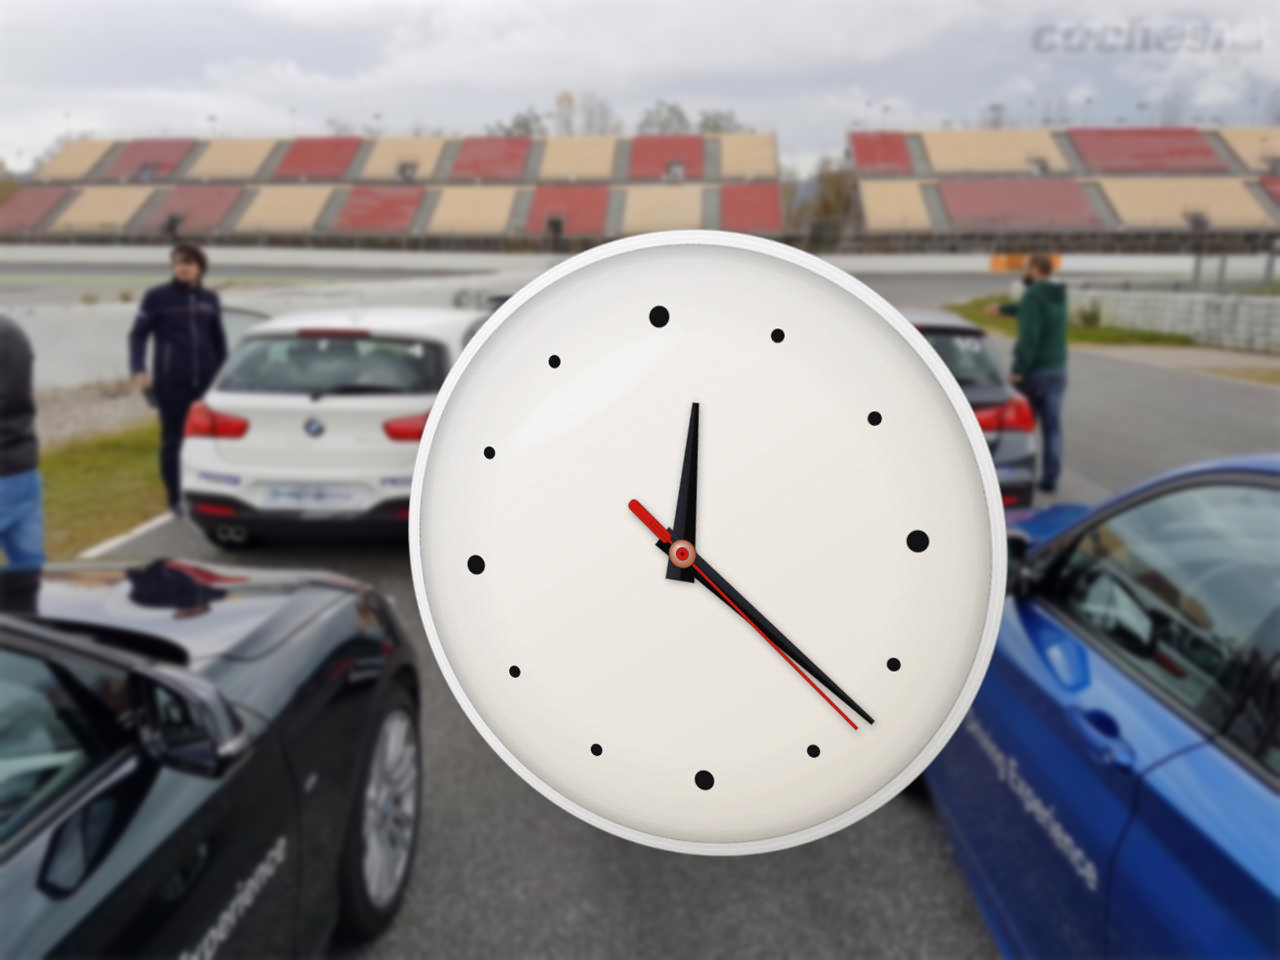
12:22:23
